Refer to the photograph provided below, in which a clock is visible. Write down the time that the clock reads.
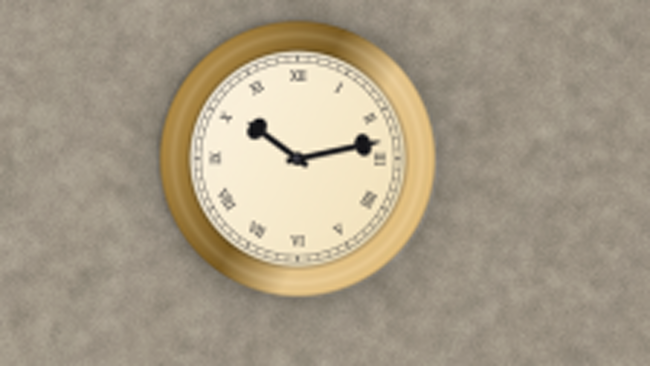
10:13
